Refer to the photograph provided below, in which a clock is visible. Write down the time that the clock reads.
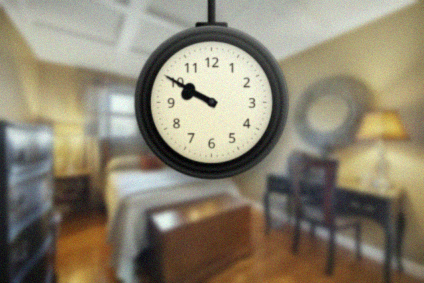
9:50
